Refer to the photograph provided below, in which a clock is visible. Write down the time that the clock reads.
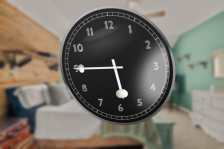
5:45
